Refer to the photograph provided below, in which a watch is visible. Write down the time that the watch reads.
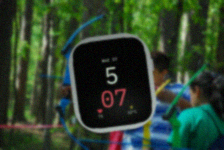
5:07
